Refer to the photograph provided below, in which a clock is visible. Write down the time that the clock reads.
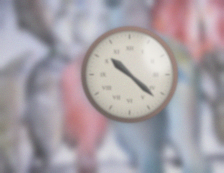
10:22
